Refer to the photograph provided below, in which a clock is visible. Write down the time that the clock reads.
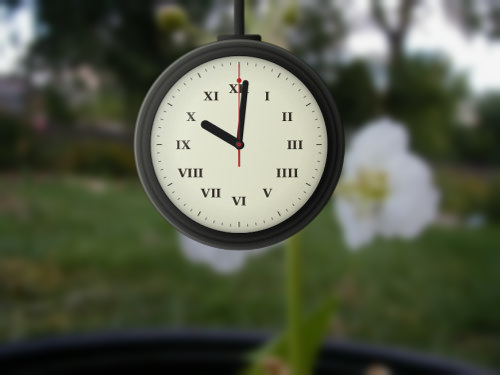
10:01:00
